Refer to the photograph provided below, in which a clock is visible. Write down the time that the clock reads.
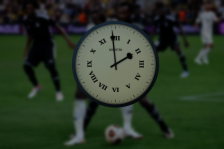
1:59
